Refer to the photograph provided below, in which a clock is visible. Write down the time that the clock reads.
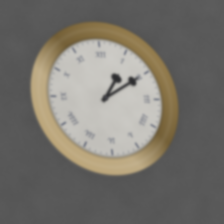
1:10
